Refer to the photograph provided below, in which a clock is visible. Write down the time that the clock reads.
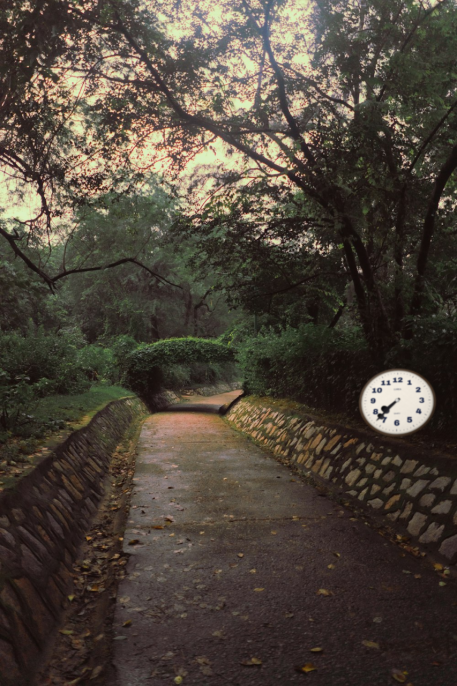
7:37
